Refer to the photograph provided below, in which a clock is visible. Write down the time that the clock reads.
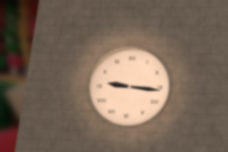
9:16
